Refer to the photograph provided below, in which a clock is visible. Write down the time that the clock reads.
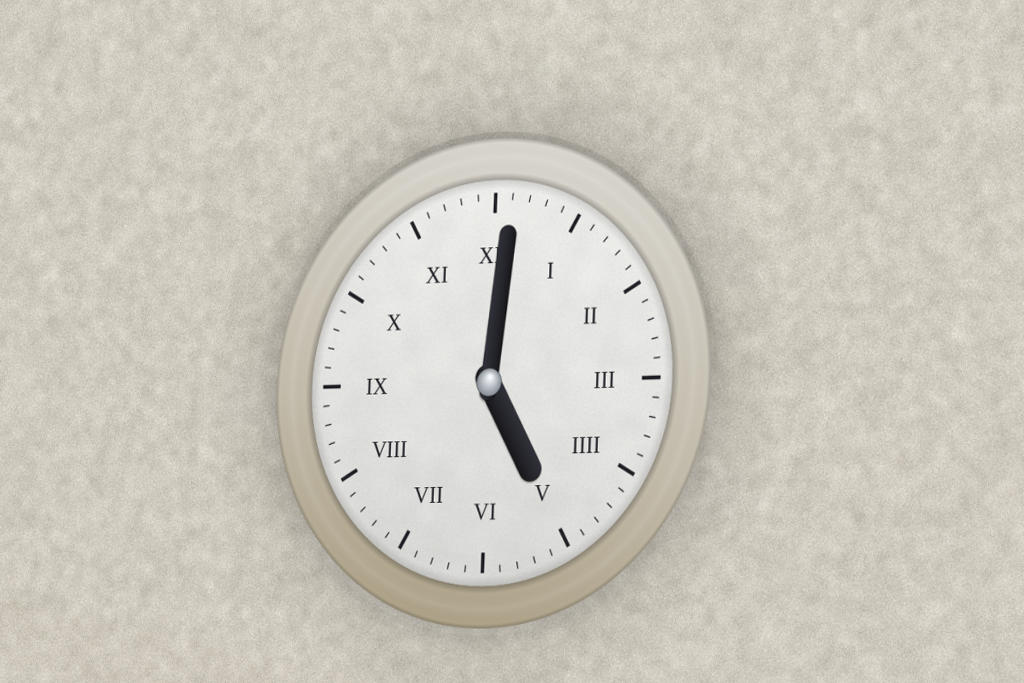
5:01
